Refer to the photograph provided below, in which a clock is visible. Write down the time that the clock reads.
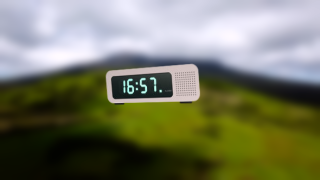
16:57
